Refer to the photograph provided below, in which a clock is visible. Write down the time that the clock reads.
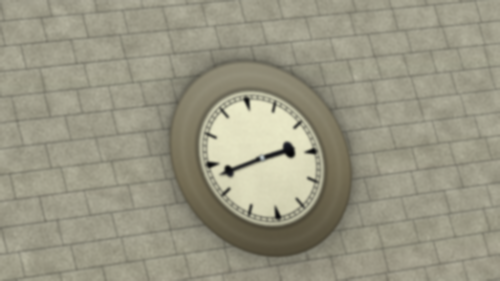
2:43
